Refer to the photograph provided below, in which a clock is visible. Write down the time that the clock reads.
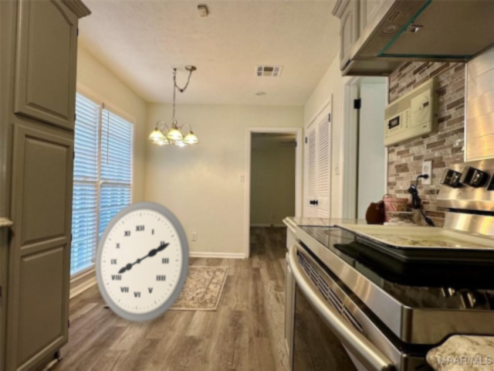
8:11
